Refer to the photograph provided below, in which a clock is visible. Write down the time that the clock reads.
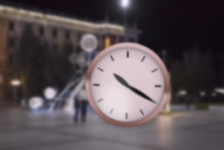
10:20
